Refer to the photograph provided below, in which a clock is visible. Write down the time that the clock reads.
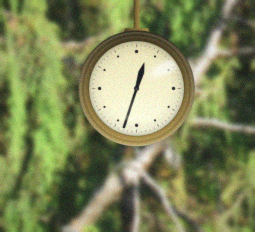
12:33
